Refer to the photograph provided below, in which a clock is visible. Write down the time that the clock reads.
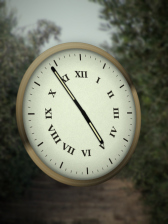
4:54
